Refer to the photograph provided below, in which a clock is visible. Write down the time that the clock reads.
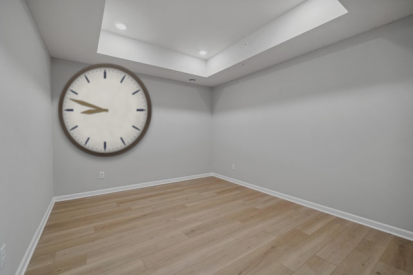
8:48
